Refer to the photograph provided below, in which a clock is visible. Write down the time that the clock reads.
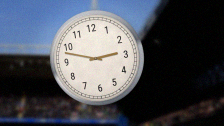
2:48
